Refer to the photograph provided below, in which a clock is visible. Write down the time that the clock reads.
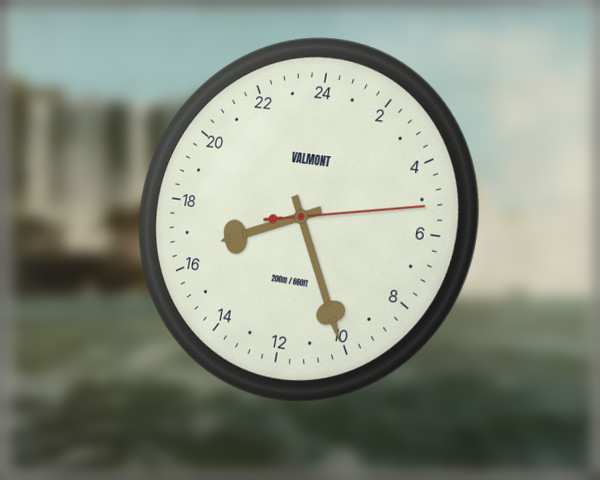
16:25:13
